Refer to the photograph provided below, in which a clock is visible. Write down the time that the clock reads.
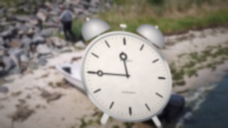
11:45
